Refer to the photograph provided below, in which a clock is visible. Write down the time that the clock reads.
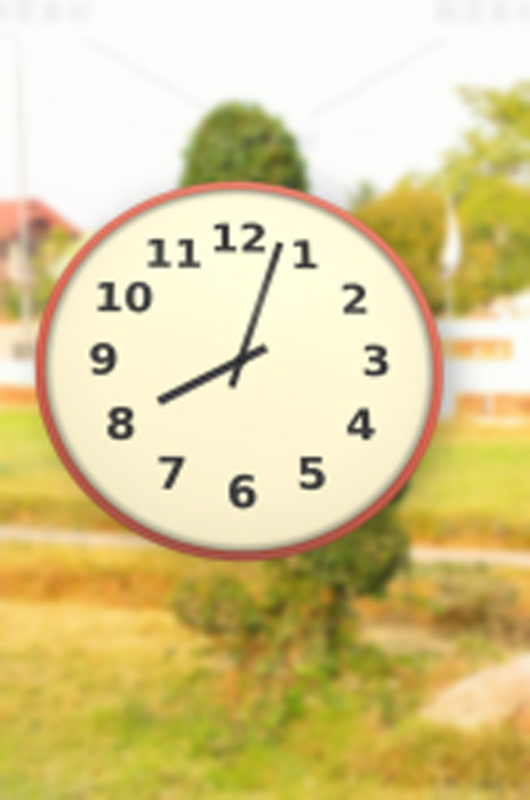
8:03
